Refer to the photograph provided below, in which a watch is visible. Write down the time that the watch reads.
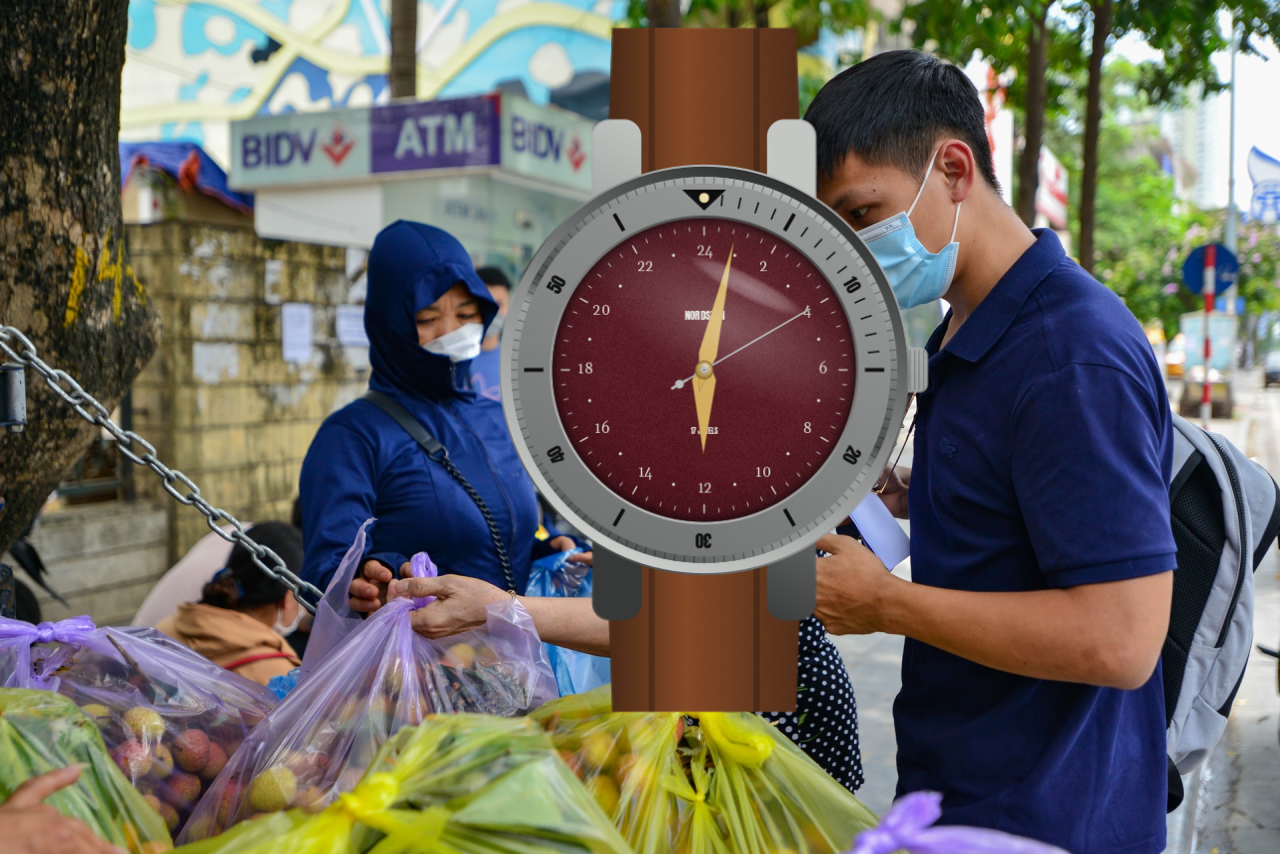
12:02:10
